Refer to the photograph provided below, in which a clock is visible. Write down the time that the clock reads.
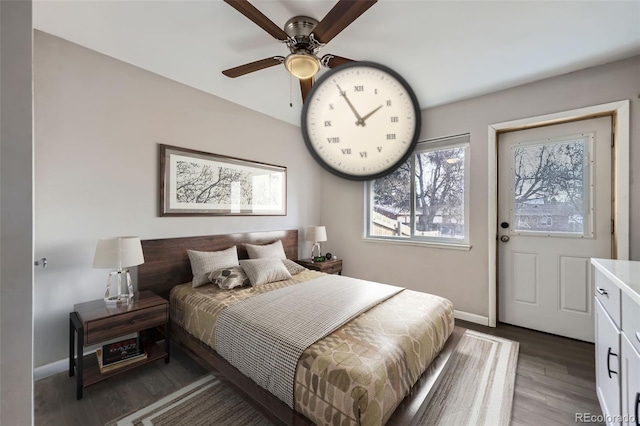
1:55
